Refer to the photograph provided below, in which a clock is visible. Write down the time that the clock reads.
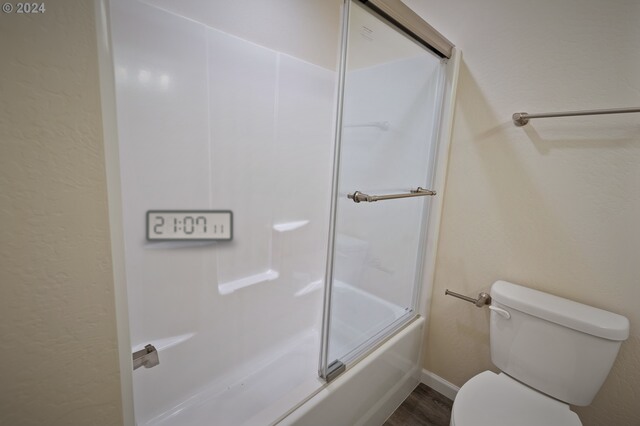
21:07
